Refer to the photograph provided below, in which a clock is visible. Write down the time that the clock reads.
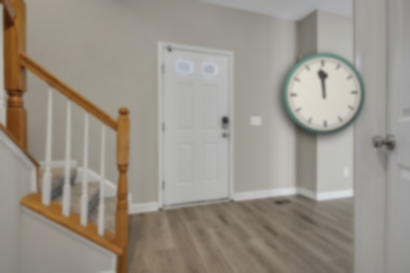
11:59
